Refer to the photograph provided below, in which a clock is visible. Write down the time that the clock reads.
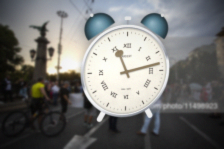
11:13
